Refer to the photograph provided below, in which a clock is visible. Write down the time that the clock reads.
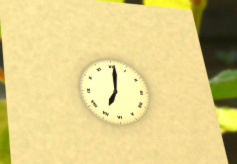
7:01
